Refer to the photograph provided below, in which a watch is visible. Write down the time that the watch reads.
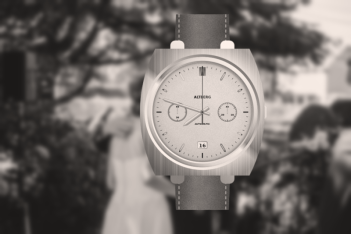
7:48
